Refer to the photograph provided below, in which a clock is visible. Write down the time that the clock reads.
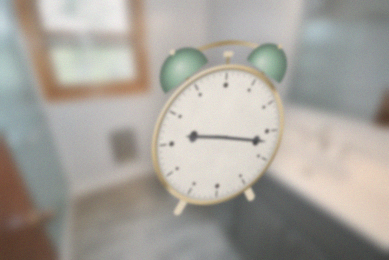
9:17
